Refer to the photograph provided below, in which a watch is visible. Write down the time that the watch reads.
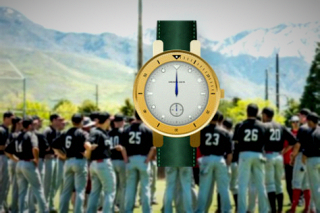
12:00
